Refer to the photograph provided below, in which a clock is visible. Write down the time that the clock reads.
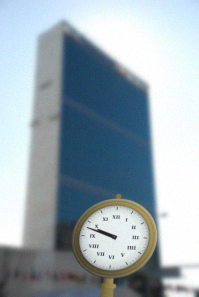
9:48
